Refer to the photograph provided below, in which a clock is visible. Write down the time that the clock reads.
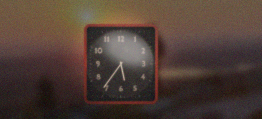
5:36
